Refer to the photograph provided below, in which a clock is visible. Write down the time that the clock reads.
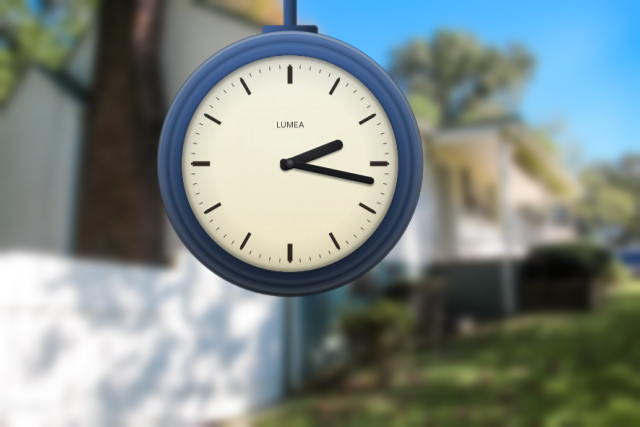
2:17
